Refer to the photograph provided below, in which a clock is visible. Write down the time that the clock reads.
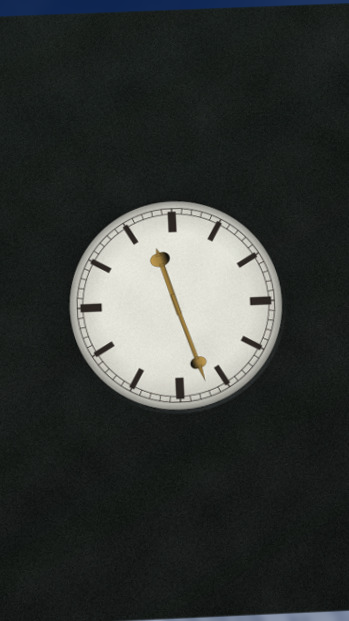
11:27
